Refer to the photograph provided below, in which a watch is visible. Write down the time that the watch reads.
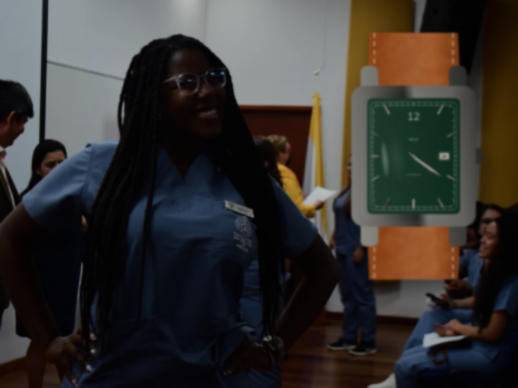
4:21
